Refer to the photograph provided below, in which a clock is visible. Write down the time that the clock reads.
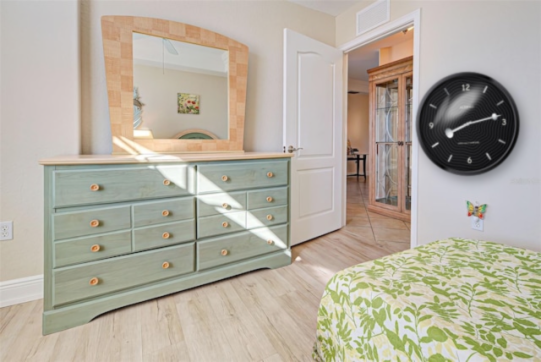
8:13
